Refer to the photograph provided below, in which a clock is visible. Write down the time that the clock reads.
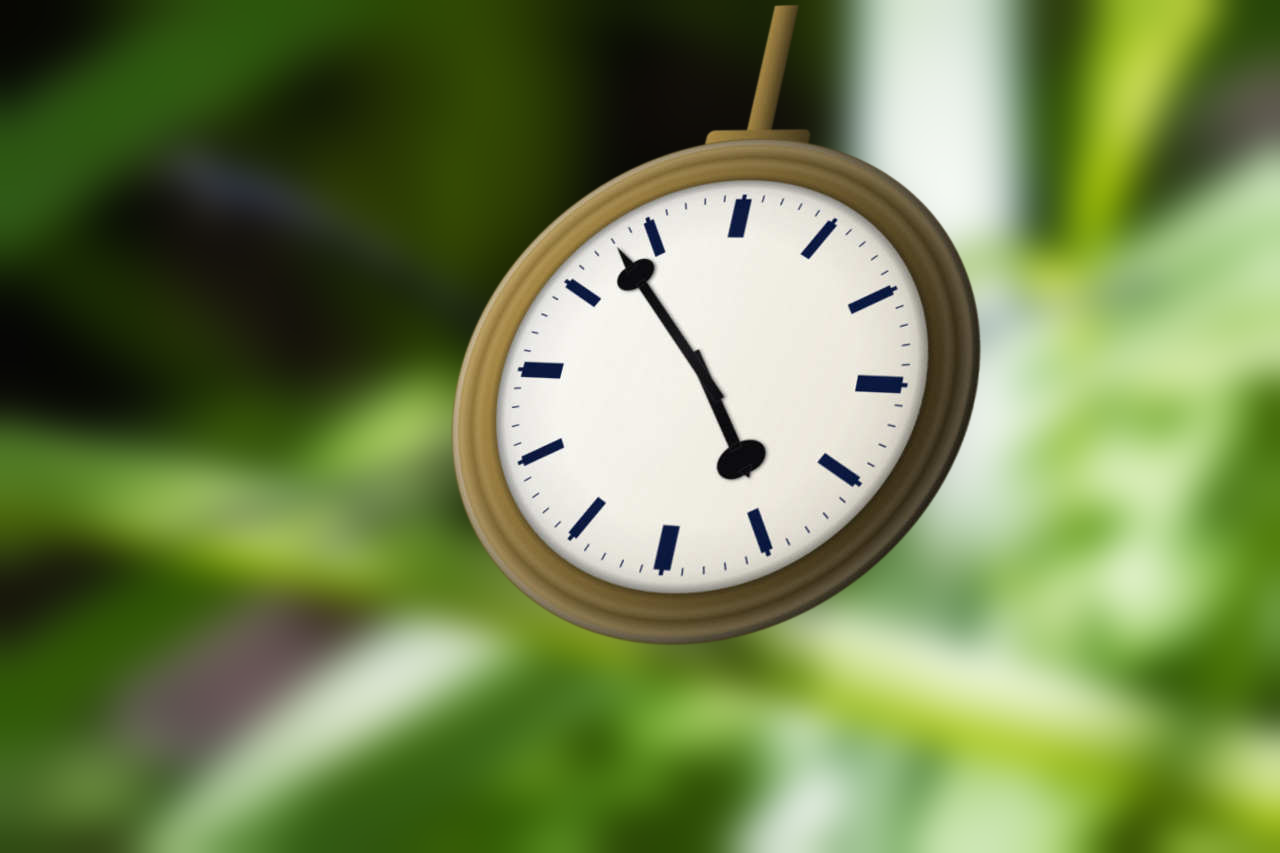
4:53
